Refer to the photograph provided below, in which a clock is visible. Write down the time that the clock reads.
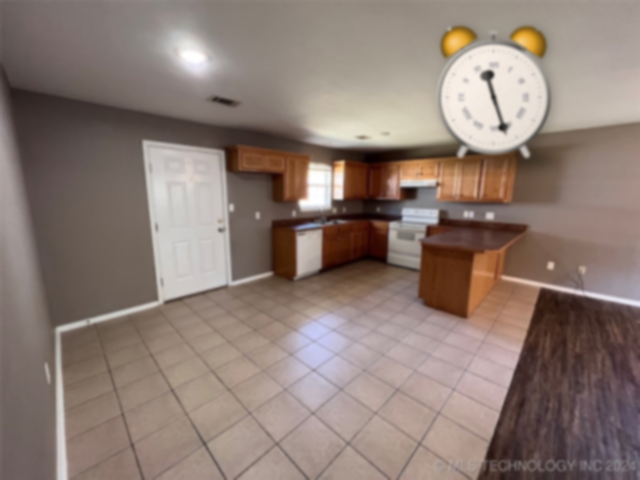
11:27
